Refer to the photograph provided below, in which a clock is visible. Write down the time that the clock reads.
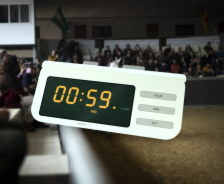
0:59
